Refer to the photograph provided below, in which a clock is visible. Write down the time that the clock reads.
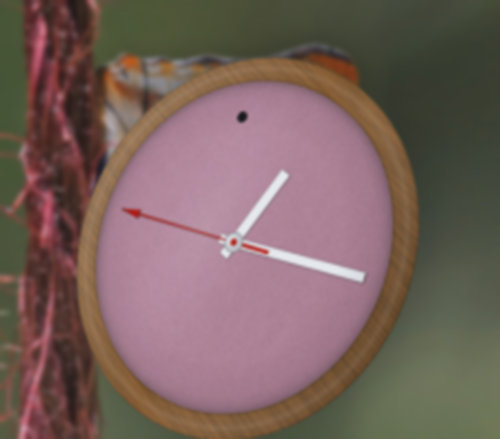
1:17:48
